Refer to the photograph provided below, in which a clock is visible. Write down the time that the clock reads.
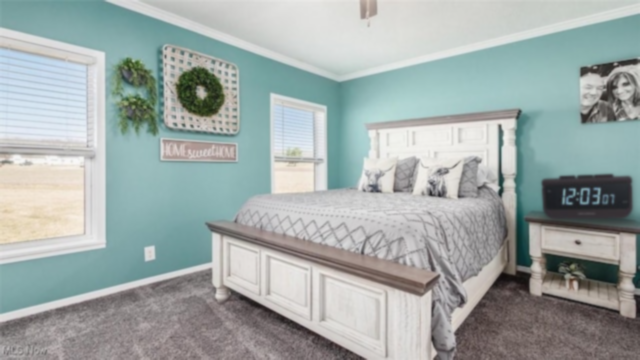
12:03
